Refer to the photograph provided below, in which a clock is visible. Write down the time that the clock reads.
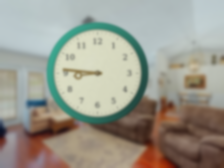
8:46
